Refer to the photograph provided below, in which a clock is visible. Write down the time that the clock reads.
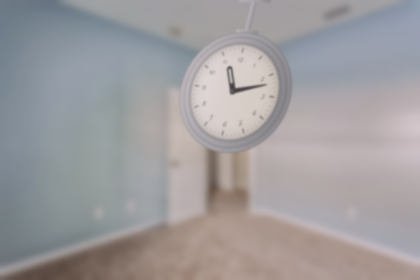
11:12
